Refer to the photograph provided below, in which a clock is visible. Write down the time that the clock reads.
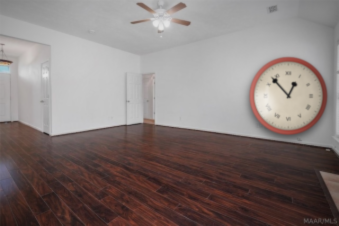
12:53
